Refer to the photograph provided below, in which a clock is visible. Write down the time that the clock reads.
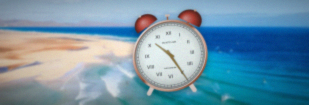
10:25
